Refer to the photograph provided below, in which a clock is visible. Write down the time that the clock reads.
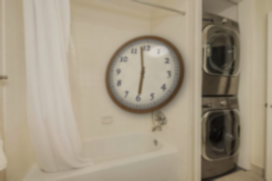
5:58
